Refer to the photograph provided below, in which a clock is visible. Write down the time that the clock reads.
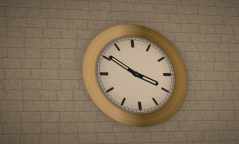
3:51
